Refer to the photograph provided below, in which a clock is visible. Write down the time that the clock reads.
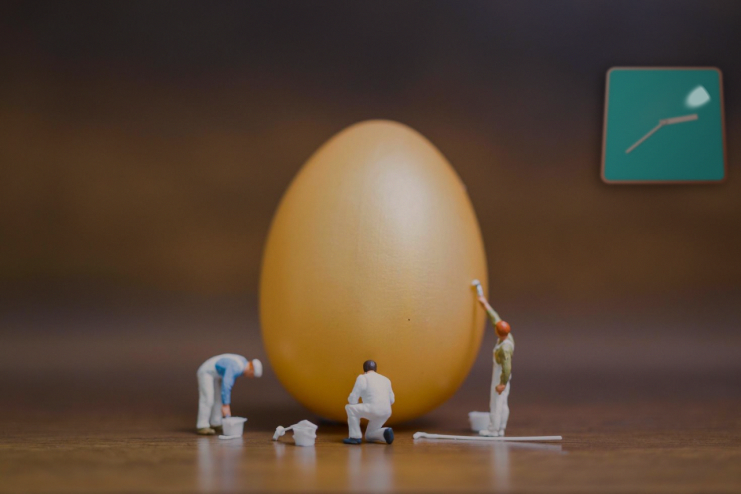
2:38
